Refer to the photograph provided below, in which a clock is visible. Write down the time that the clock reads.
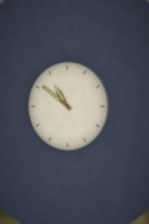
10:51
